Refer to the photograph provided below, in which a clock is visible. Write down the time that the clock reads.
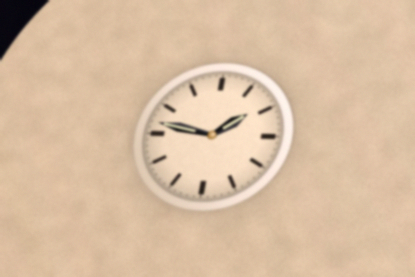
1:47
